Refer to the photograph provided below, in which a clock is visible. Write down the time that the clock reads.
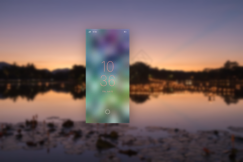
10:36
